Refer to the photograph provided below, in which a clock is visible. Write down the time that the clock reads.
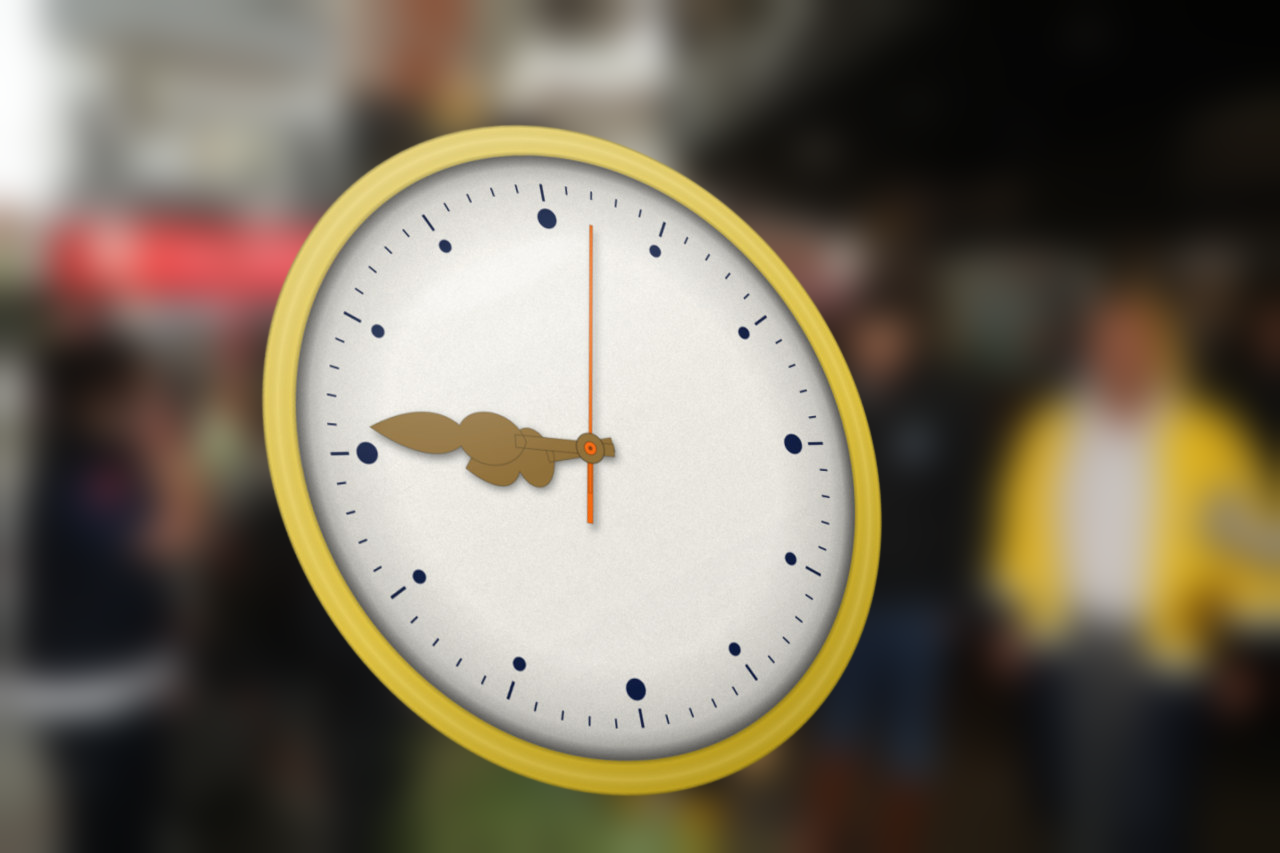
8:46:02
